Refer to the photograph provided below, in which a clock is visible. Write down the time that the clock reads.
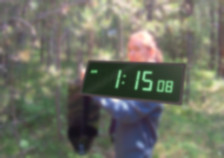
1:15:08
